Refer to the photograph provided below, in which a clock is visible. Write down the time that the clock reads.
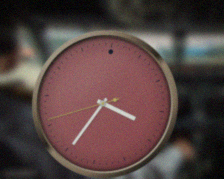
3:34:41
